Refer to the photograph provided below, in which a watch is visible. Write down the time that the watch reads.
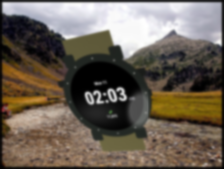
2:03
